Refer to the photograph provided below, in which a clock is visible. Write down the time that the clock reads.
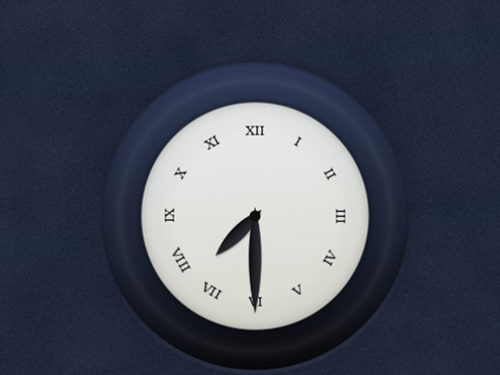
7:30
